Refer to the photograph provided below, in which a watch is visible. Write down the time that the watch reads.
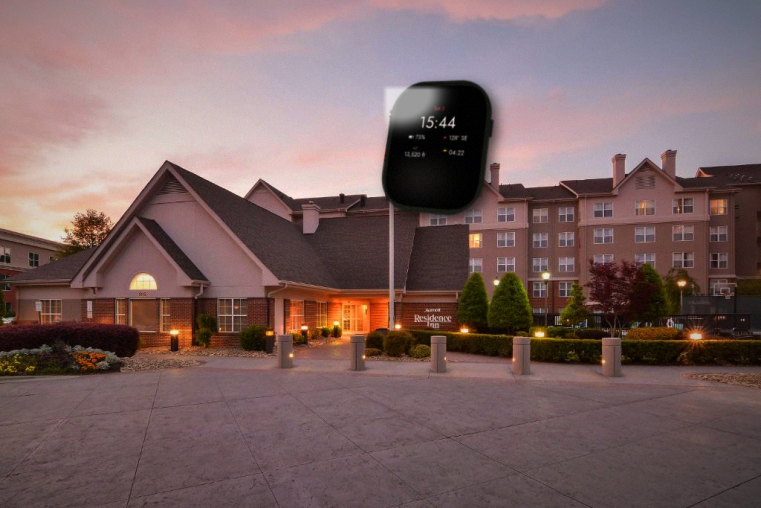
15:44
